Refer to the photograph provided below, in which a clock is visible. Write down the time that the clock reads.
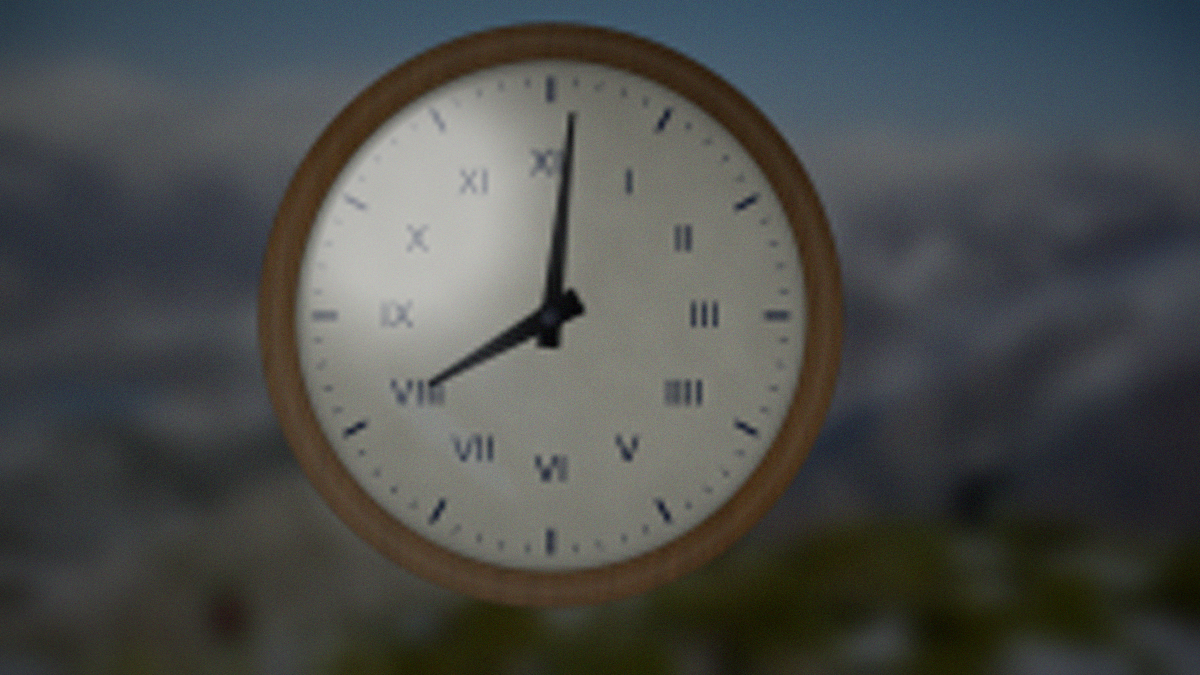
8:01
